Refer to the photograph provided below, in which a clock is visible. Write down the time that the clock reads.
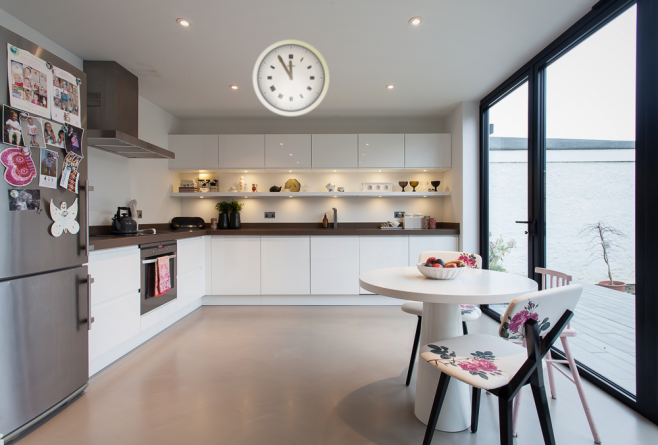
11:55
